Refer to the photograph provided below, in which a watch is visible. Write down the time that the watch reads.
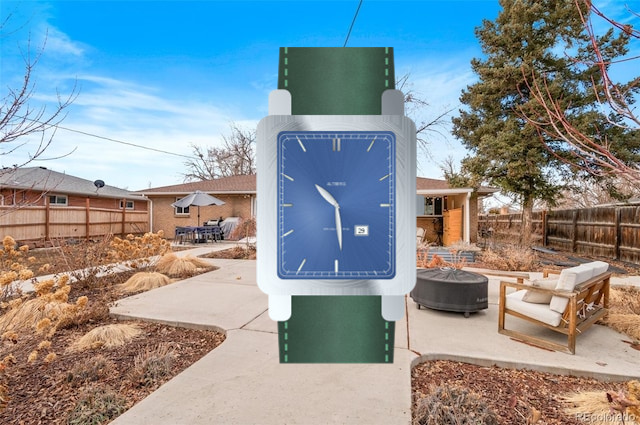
10:29
